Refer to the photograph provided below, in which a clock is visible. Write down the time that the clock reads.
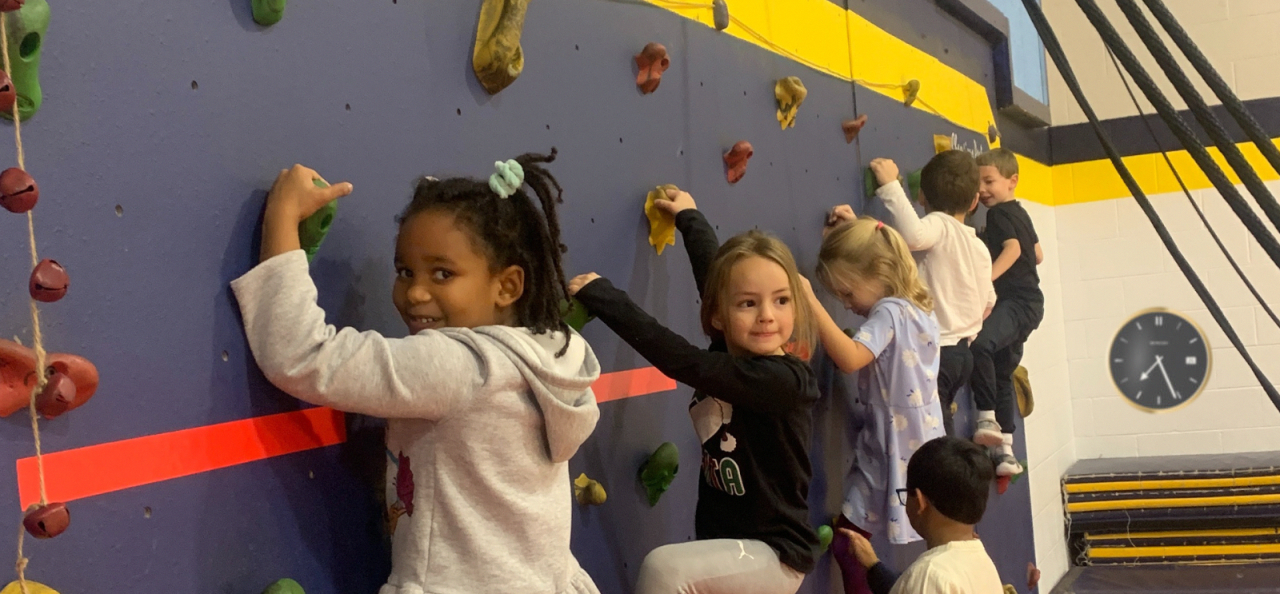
7:26
